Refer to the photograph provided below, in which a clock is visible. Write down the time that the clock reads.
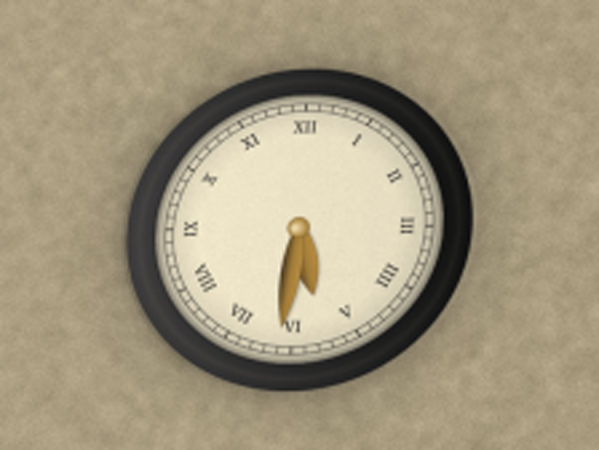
5:31
